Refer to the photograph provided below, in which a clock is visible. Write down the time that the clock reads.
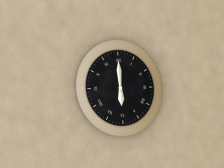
6:00
